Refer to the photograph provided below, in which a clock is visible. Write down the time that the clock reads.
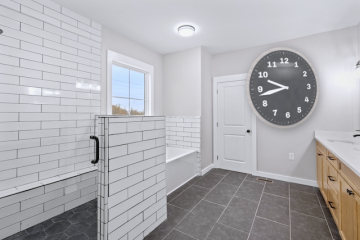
9:43
